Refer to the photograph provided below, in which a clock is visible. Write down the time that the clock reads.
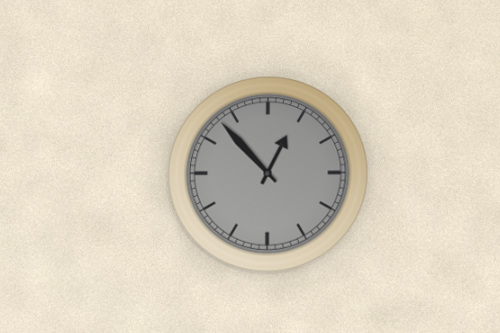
12:53
